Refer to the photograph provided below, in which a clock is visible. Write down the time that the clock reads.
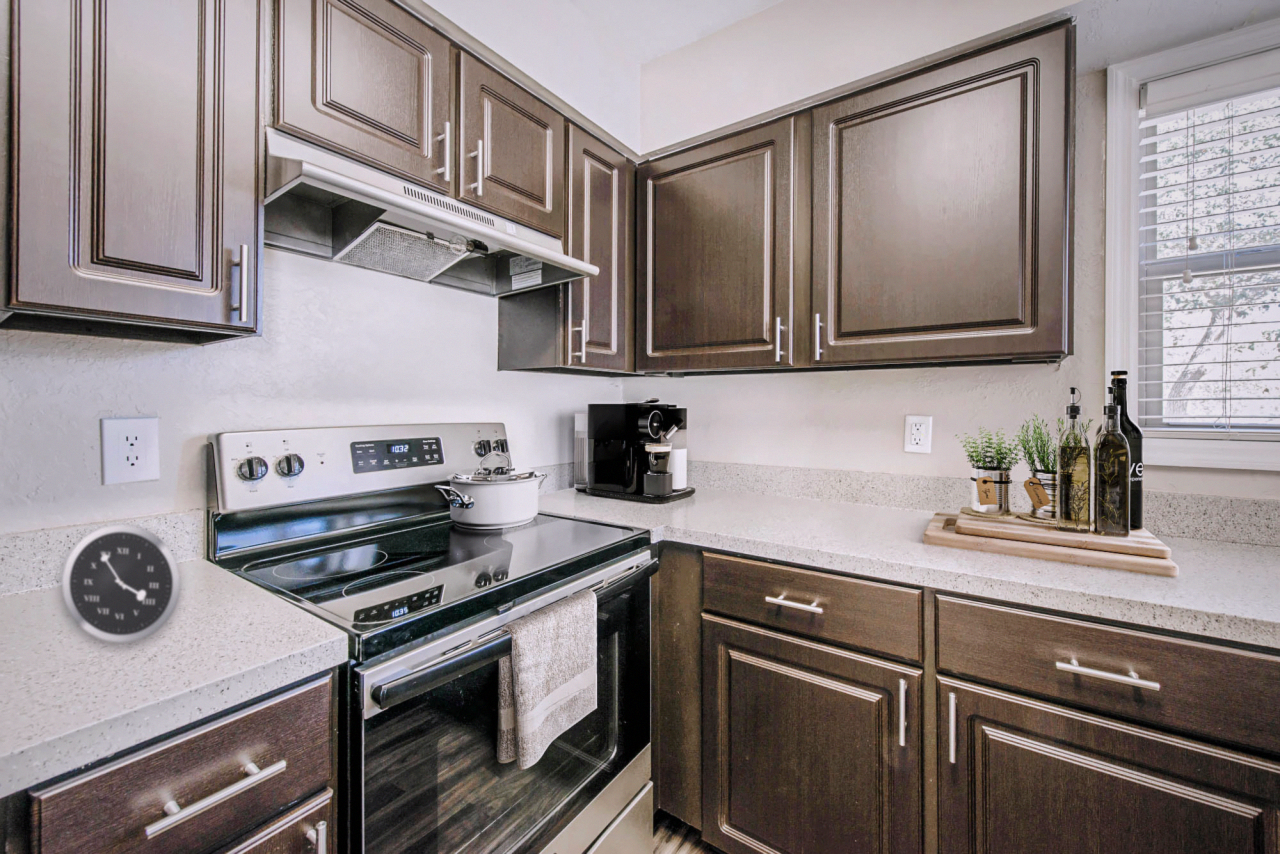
3:54
